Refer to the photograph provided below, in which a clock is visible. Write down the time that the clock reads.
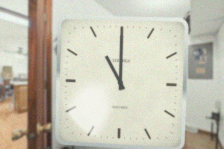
11:00
